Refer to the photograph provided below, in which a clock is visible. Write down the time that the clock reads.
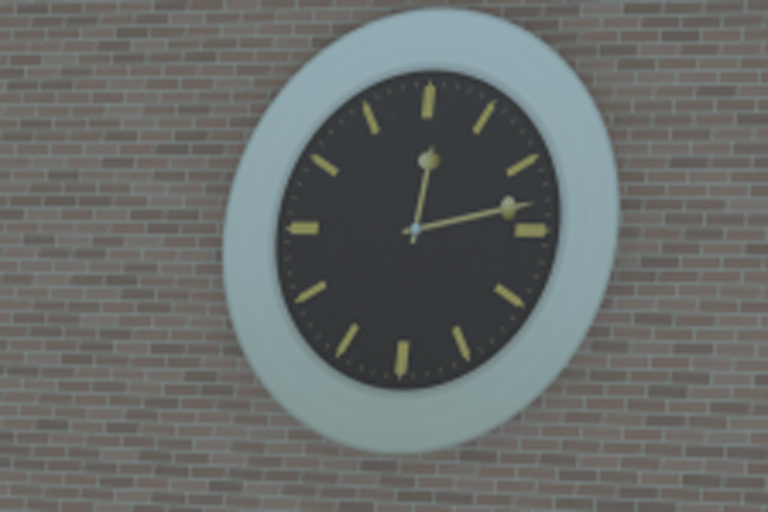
12:13
